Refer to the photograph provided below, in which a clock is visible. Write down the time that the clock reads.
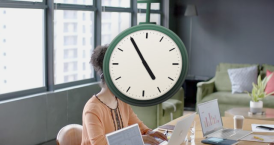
4:55
